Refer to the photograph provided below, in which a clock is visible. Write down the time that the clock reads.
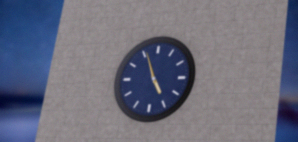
4:56
